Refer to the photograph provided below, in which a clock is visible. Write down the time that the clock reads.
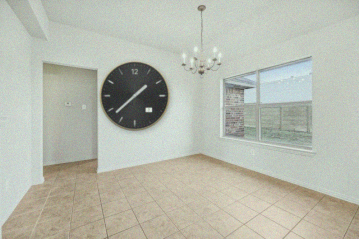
1:38
